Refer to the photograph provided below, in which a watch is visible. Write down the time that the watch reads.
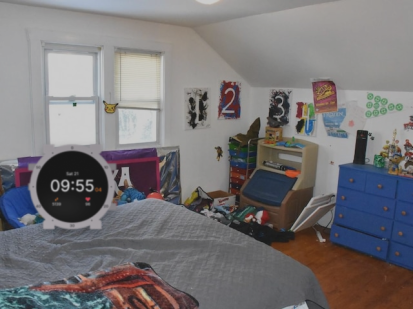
9:55
